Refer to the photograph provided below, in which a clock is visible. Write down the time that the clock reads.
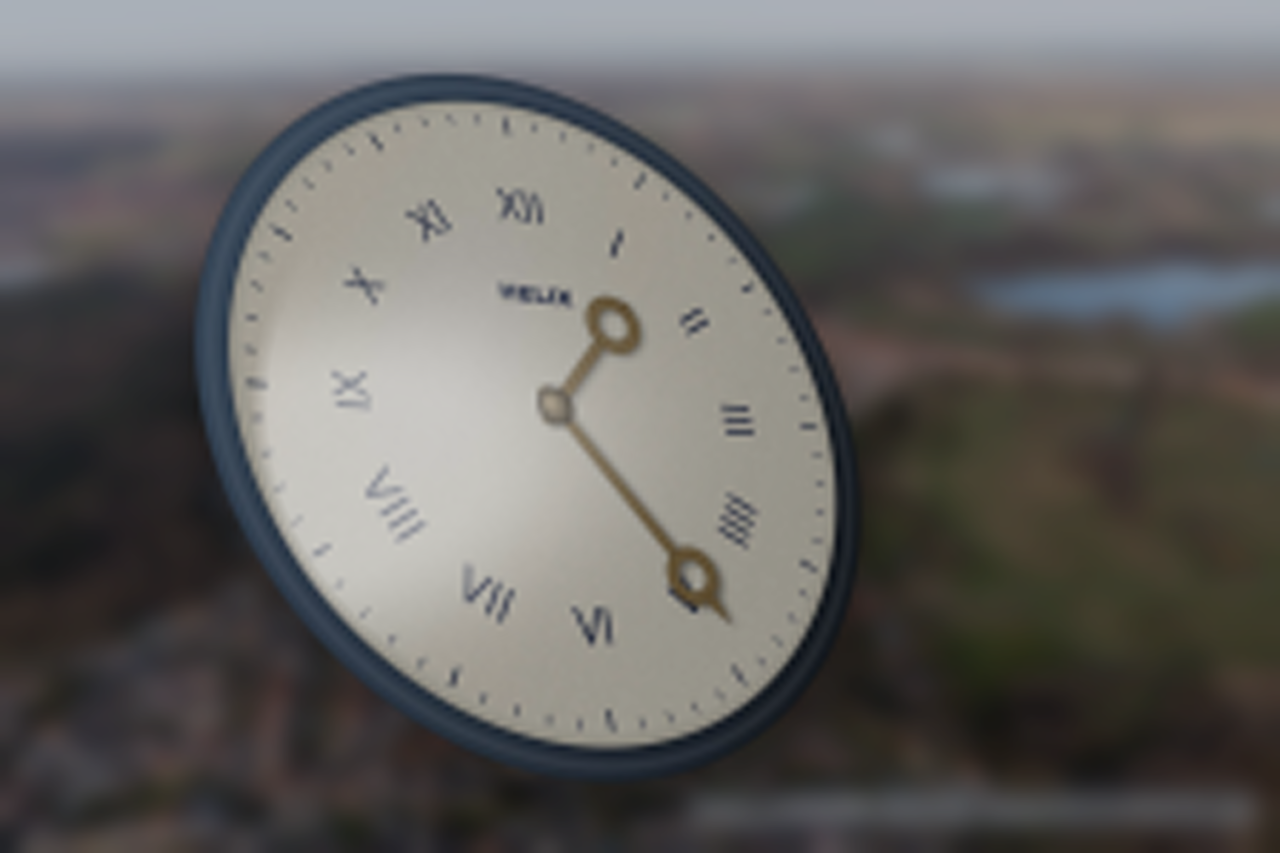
1:24
